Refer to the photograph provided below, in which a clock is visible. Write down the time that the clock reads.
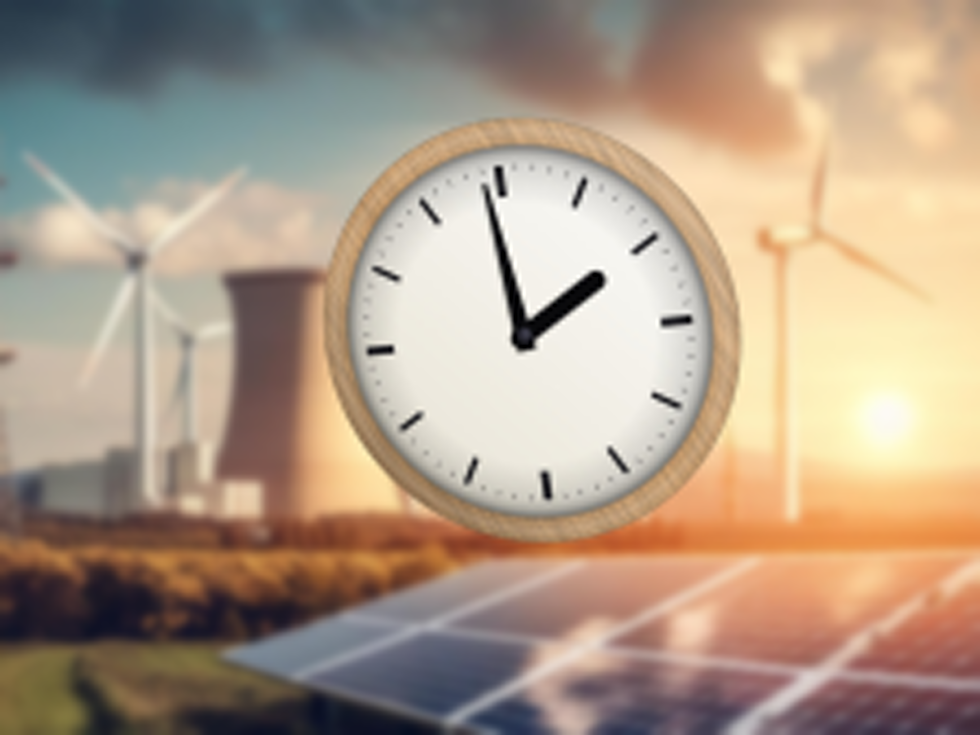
1:59
